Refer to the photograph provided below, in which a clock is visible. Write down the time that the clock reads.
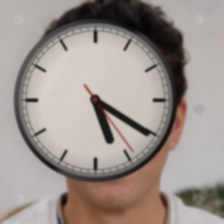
5:20:24
